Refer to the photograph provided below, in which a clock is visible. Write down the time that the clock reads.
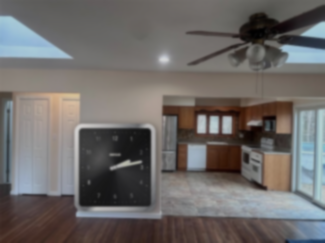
2:13
